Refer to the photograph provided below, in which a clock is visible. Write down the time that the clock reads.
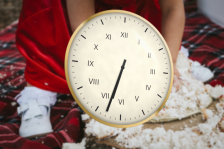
6:33
